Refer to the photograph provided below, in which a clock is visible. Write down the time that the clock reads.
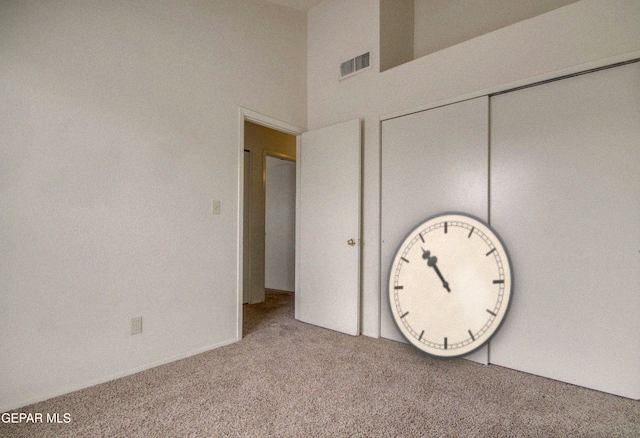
10:54
